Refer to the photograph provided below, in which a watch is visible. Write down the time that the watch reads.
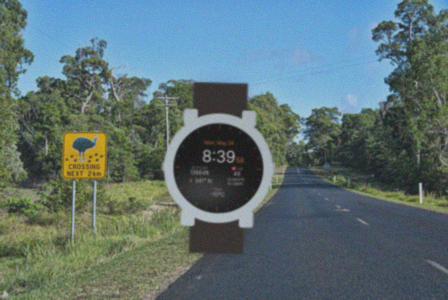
8:39
